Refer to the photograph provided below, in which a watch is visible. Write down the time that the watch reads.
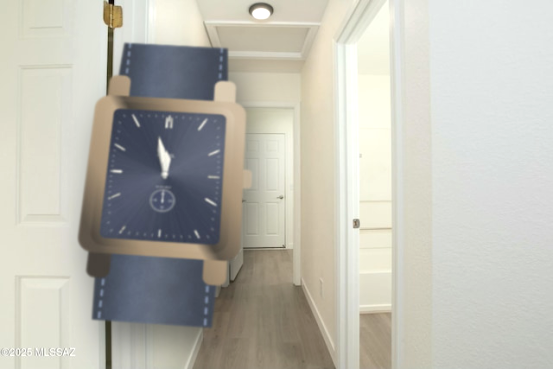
11:58
